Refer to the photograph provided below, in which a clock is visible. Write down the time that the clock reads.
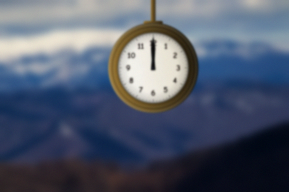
12:00
